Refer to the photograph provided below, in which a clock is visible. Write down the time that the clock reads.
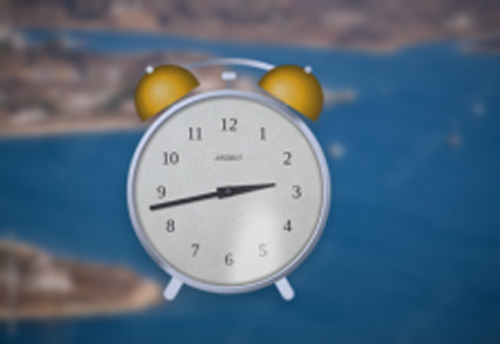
2:43
